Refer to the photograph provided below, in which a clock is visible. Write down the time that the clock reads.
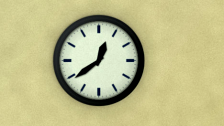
12:39
